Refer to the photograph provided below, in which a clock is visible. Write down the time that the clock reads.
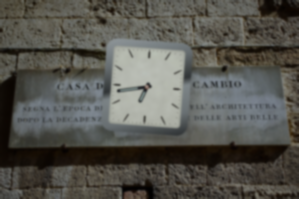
6:43
